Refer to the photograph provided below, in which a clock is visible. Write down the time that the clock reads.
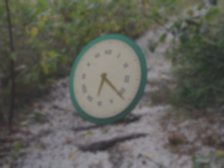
6:21
